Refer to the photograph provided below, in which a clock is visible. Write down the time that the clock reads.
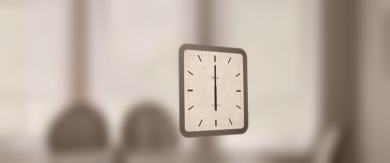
6:00
